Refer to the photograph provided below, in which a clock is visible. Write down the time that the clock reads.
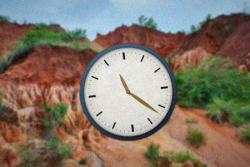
11:22
